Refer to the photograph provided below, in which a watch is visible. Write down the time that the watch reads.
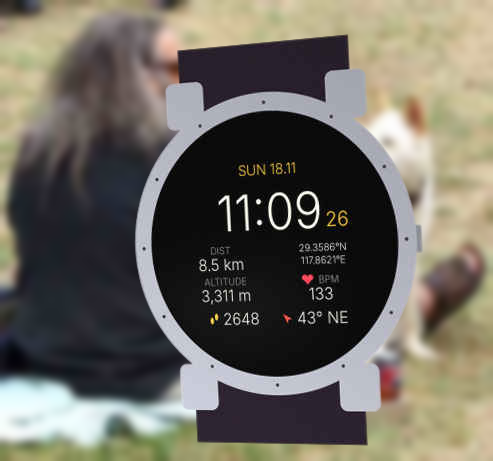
11:09:26
